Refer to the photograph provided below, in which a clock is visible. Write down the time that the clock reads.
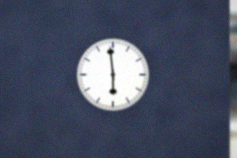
5:59
